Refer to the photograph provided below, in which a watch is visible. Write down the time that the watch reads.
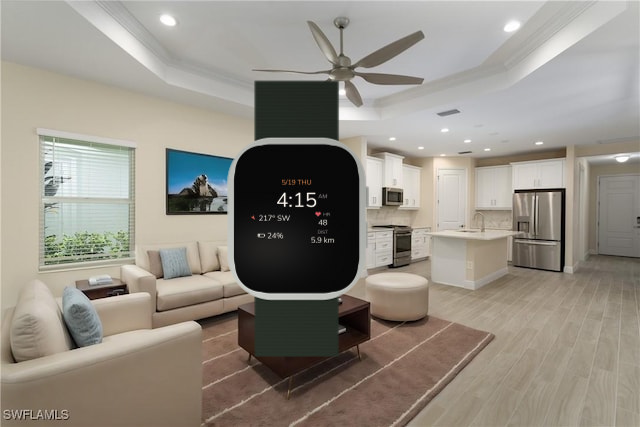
4:15
